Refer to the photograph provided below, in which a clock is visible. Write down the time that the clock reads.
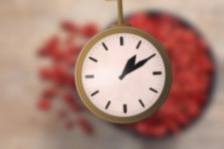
1:10
